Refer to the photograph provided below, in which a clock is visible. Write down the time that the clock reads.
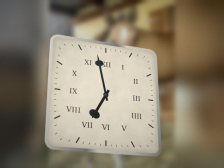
6:58
